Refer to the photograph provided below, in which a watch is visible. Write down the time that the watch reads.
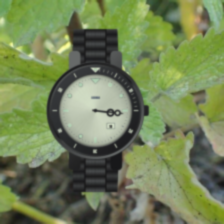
3:16
